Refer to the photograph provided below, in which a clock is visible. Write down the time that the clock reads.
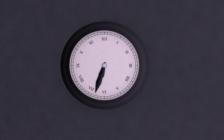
6:33
